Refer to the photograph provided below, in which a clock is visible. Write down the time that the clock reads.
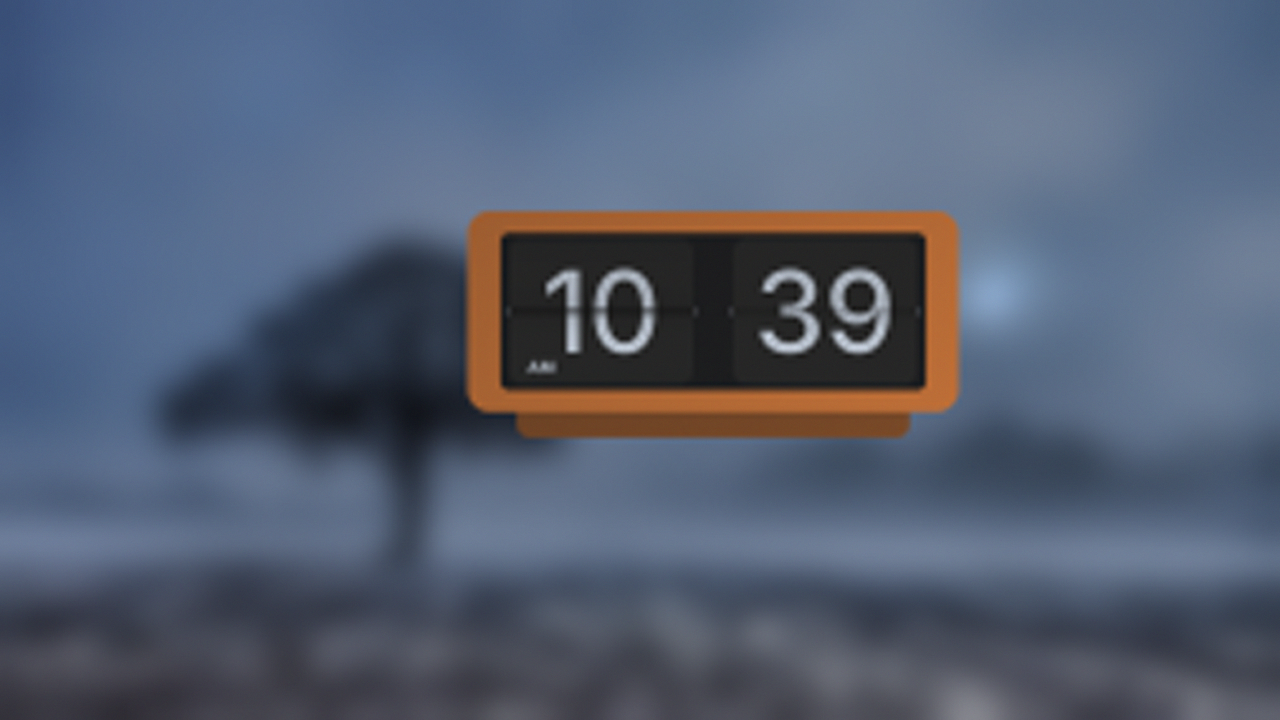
10:39
